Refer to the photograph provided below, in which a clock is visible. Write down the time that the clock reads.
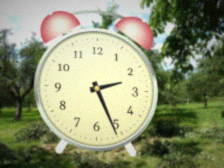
2:26
